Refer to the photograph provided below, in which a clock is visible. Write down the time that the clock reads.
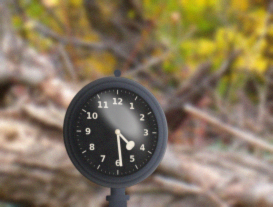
4:29
